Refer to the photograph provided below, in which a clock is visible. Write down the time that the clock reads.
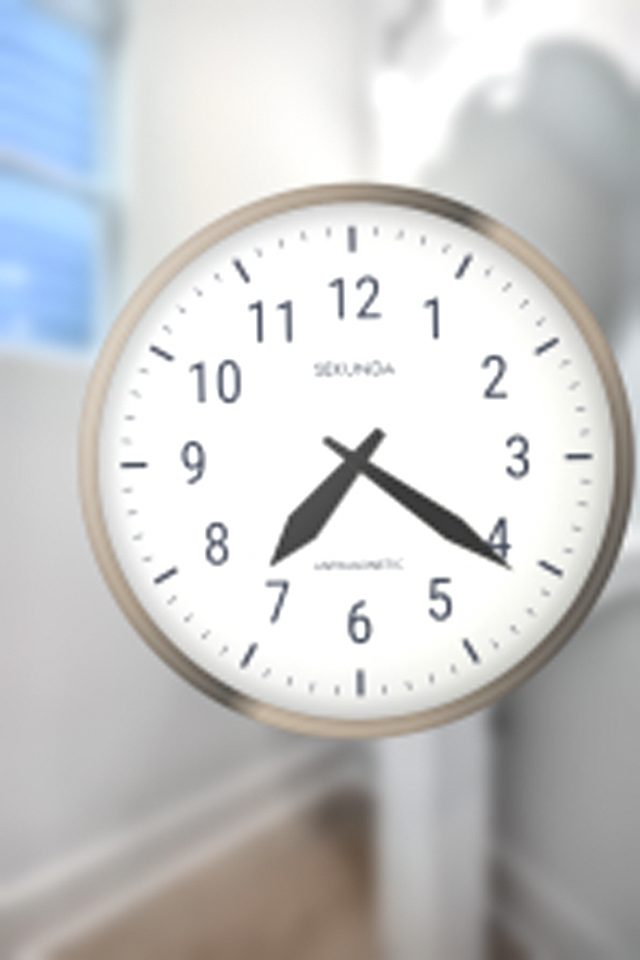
7:21
